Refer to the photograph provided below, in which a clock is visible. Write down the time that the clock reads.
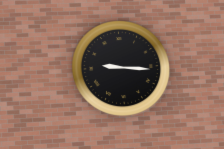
9:16
